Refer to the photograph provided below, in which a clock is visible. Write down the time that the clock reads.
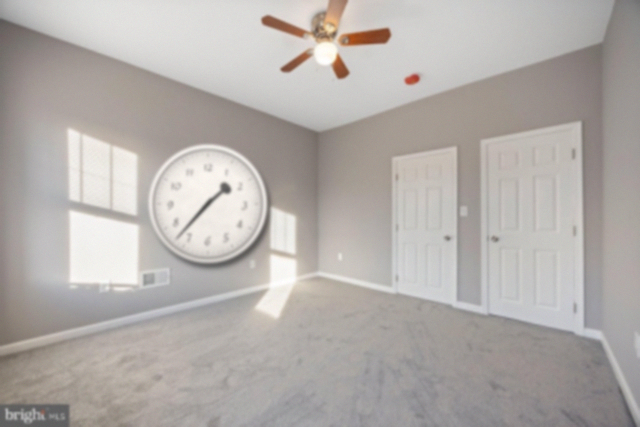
1:37
